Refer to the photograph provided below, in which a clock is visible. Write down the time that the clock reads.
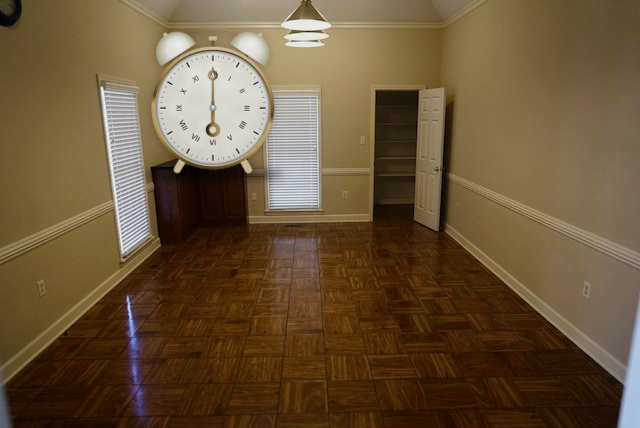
6:00
